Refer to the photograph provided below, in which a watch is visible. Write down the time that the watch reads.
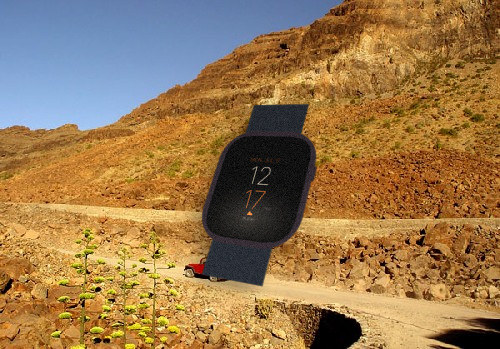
12:17
